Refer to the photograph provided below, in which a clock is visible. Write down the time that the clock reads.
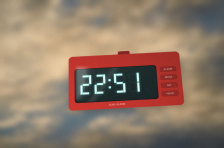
22:51
